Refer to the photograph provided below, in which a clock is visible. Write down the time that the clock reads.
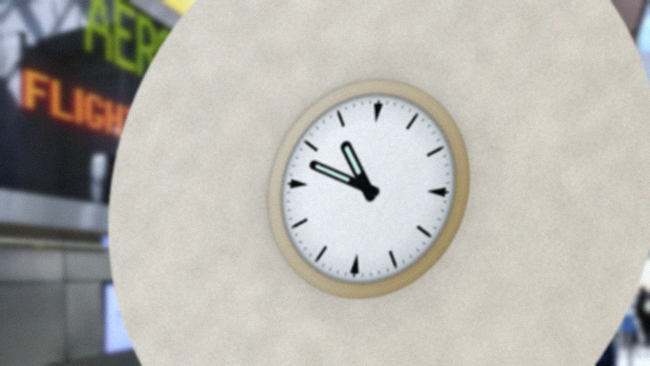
10:48
